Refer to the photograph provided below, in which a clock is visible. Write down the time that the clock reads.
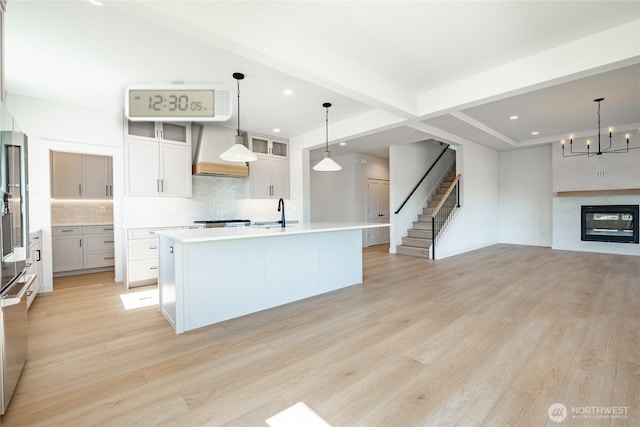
12:30
